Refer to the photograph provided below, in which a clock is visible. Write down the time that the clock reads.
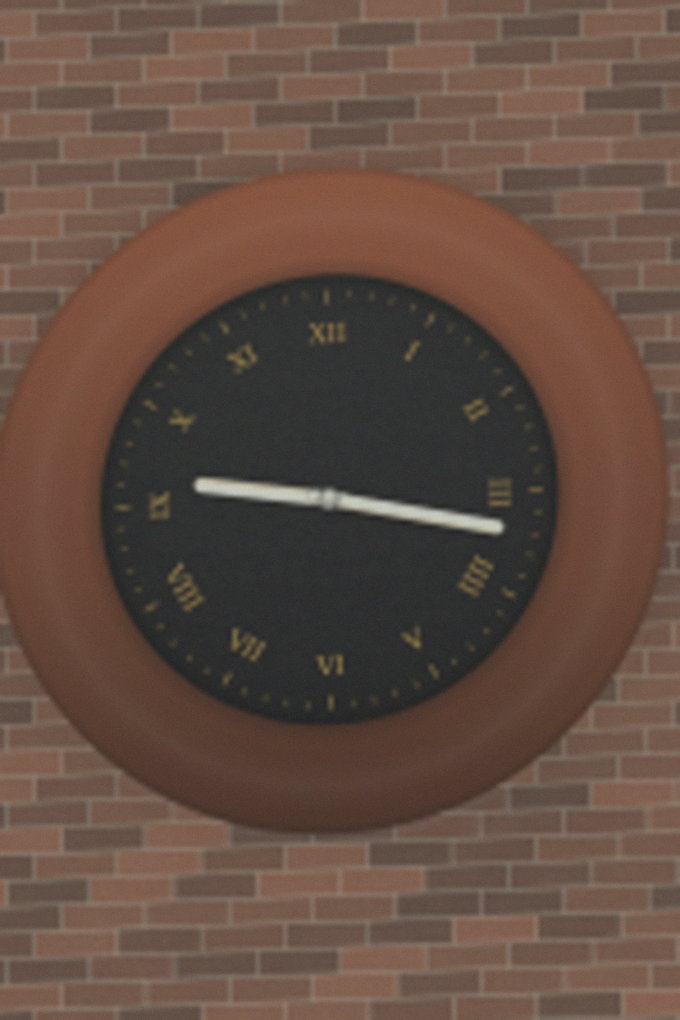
9:17
